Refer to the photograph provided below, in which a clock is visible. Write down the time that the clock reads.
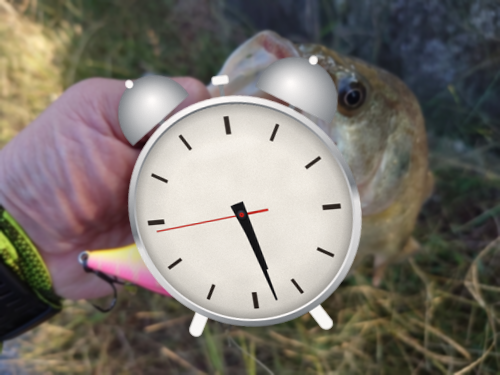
5:27:44
